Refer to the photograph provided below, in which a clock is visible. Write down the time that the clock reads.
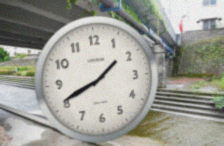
1:41
